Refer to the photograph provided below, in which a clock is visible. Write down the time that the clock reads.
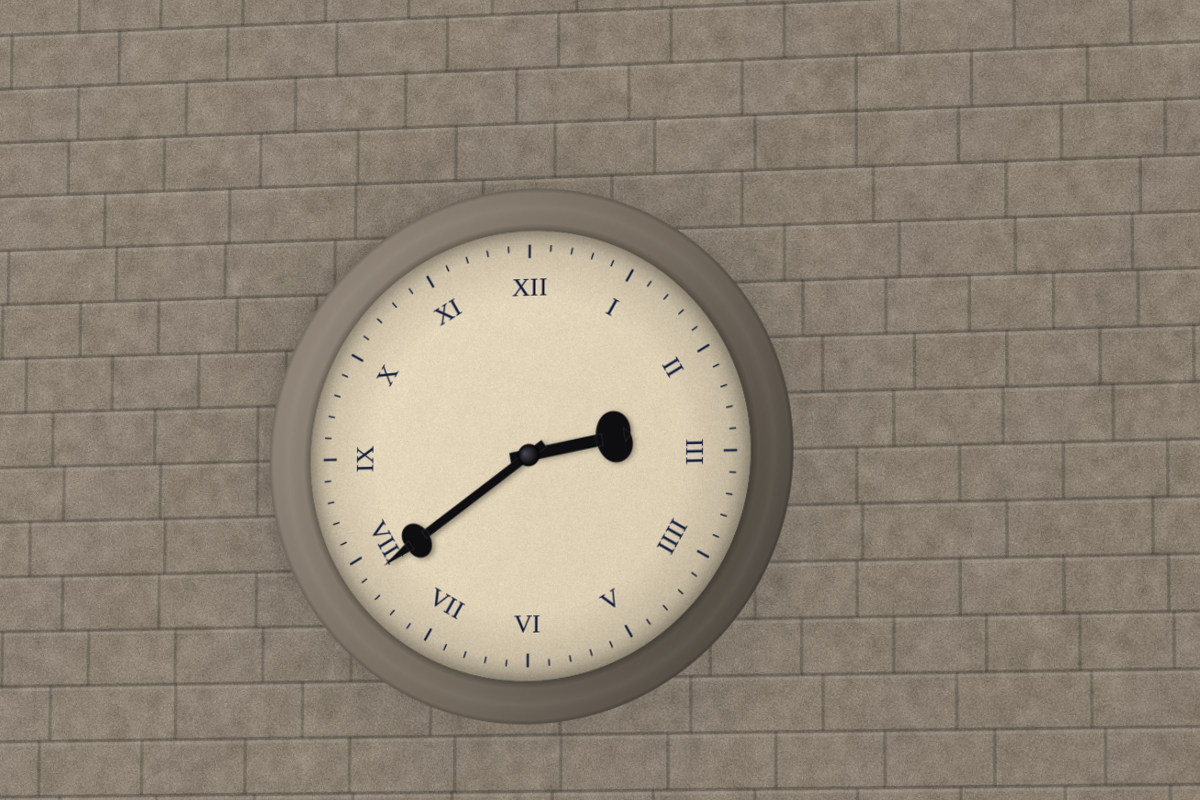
2:39
